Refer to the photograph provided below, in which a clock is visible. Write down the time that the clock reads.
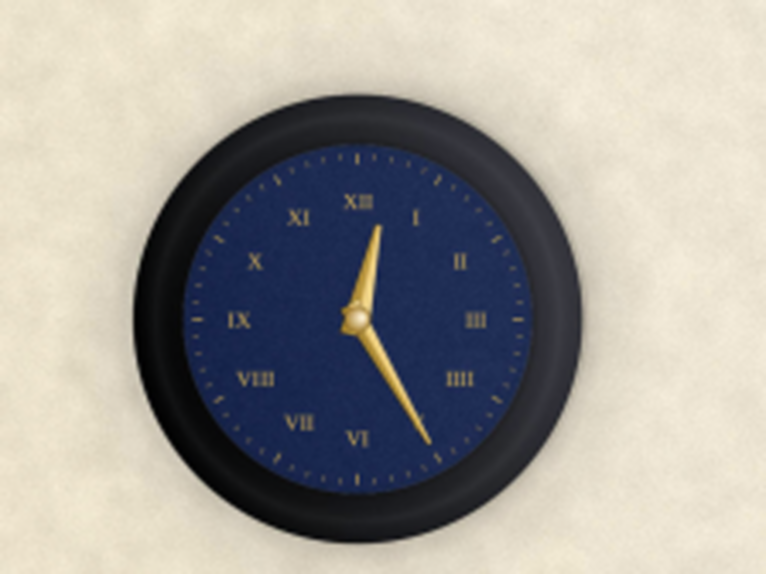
12:25
